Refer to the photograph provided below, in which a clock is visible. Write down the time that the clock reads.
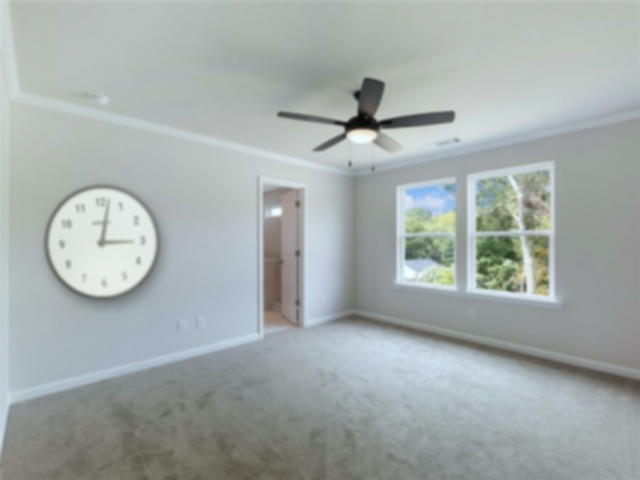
3:02
